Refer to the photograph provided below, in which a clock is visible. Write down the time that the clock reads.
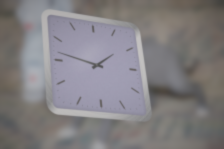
1:47
